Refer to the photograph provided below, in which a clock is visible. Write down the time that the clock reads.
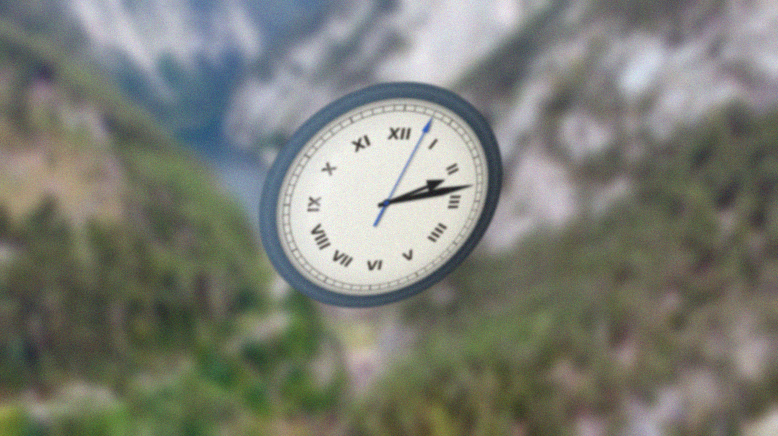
2:13:03
